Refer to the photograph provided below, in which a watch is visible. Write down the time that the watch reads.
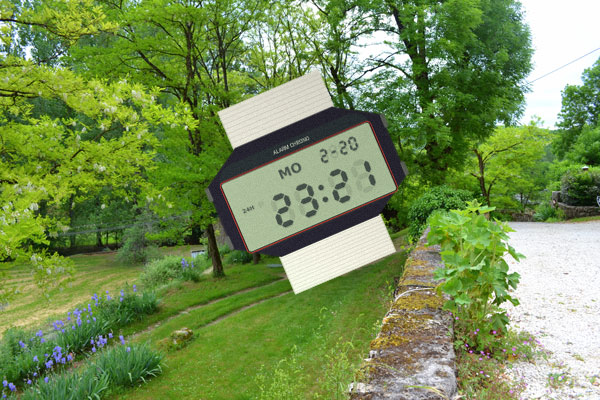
23:21
